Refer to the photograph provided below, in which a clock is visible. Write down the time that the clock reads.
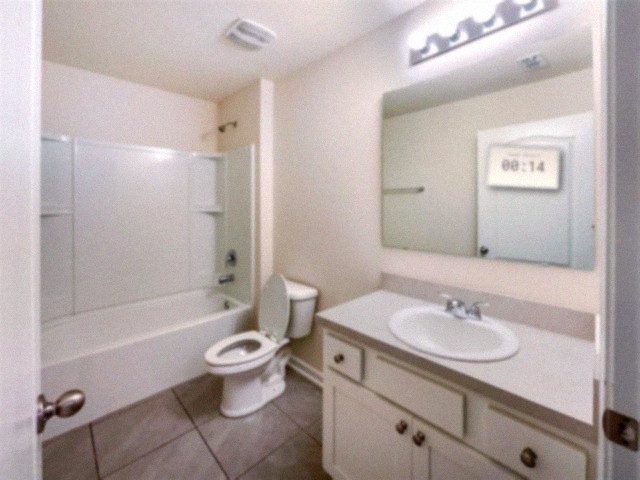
0:14
